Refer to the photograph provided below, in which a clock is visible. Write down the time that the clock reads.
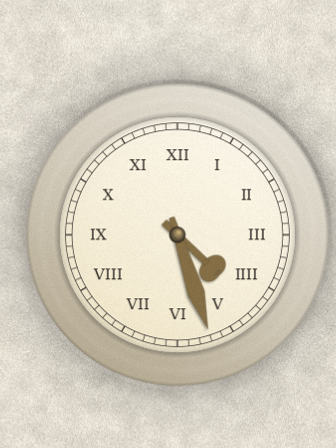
4:27
